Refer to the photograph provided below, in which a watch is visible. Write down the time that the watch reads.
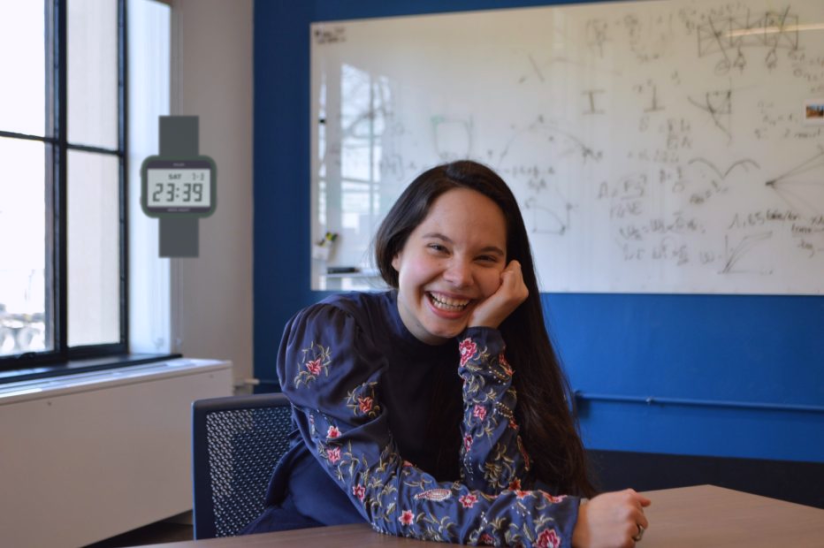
23:39
